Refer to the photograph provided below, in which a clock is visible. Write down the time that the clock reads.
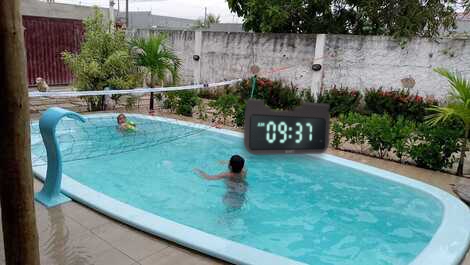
9:37
